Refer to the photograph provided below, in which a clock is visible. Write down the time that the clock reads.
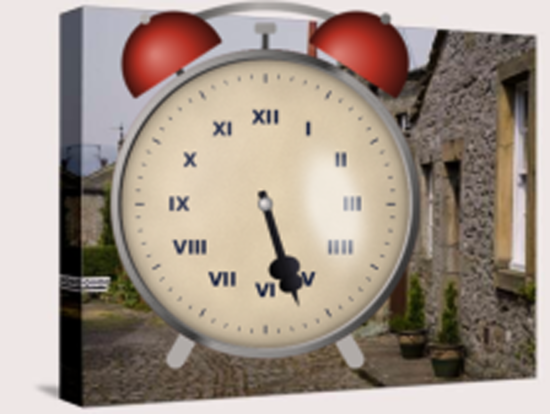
5:27
